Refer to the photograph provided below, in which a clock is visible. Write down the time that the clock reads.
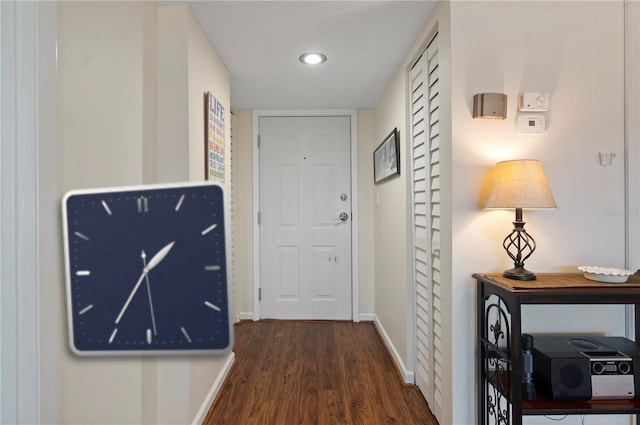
1:35:29
